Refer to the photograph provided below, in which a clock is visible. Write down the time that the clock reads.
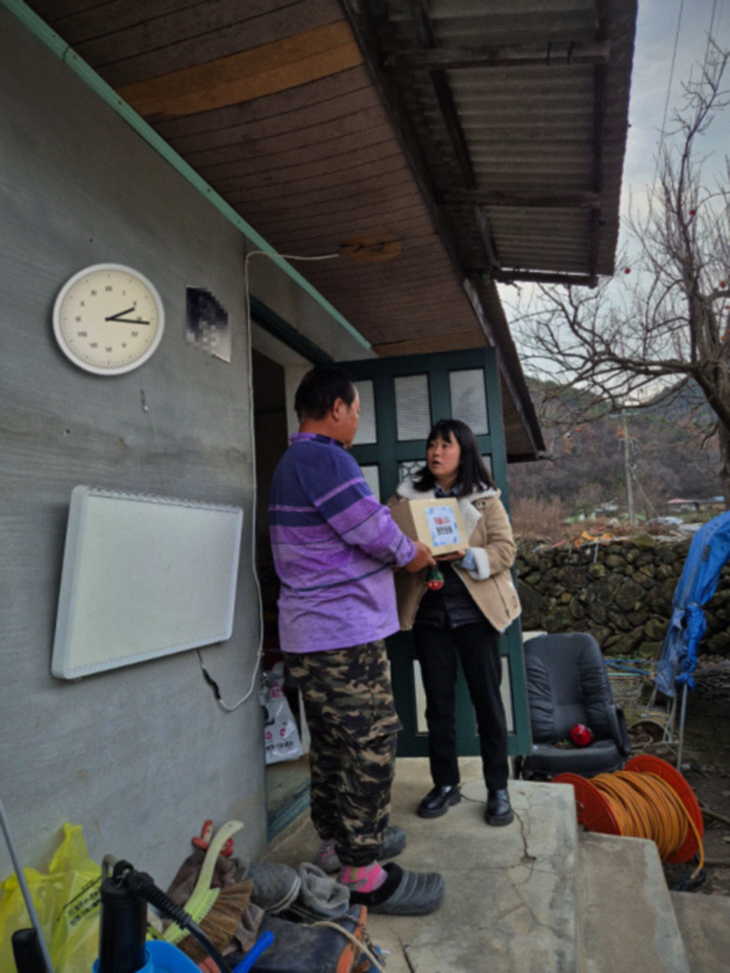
2:16
